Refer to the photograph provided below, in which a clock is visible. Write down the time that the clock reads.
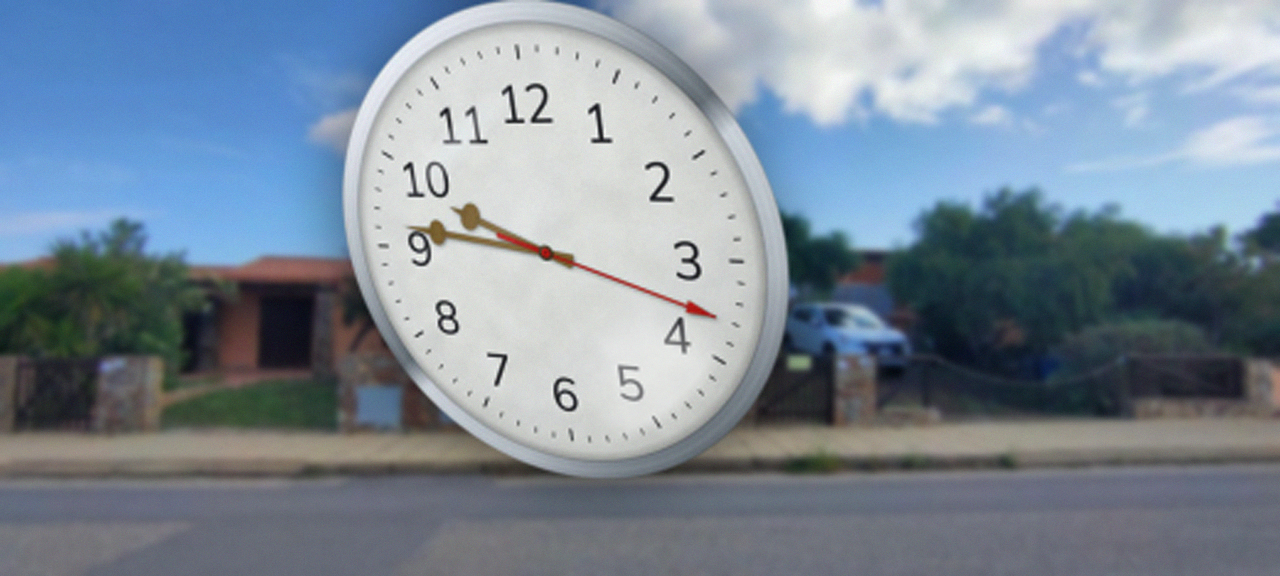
9:46:18
